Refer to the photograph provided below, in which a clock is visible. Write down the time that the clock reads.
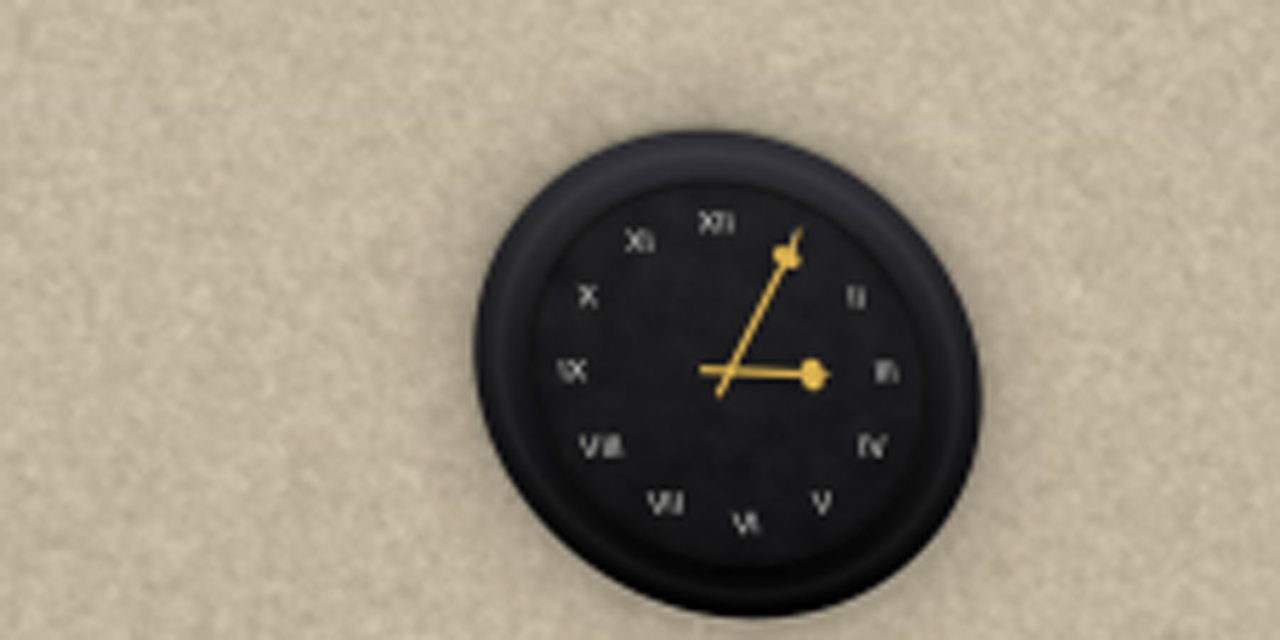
3:05
